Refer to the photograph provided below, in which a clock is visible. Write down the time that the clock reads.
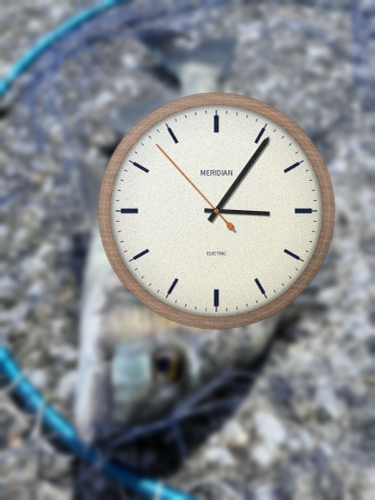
3:05:53
